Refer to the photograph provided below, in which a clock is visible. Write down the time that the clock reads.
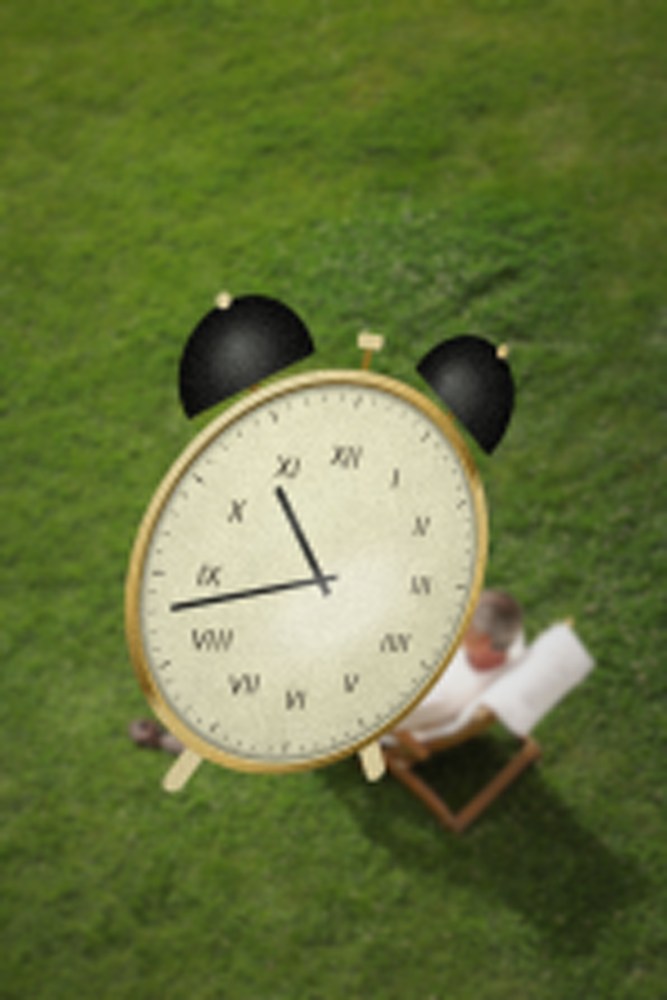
10:43
